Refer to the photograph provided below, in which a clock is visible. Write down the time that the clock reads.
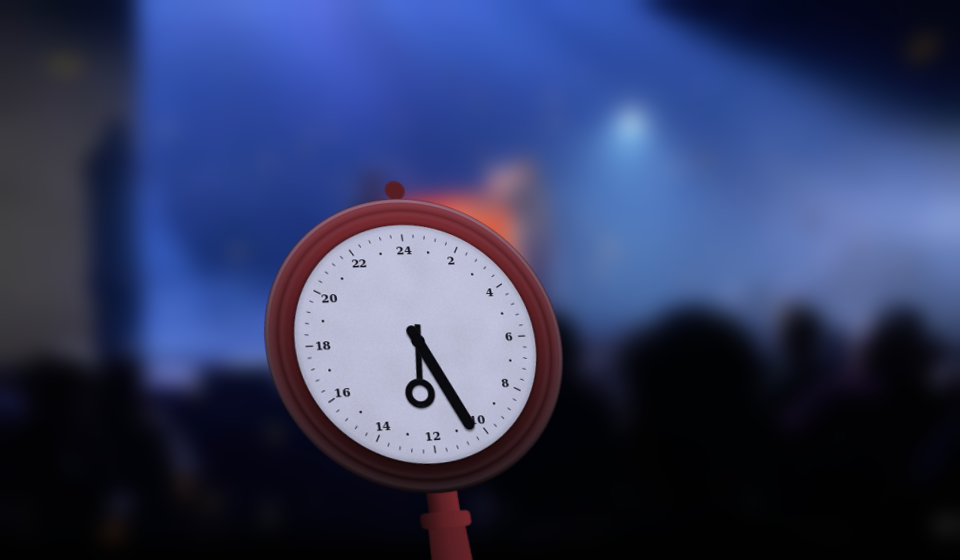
12:26
